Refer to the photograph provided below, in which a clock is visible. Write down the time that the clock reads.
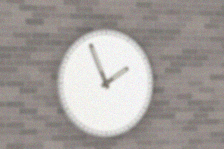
1:56
